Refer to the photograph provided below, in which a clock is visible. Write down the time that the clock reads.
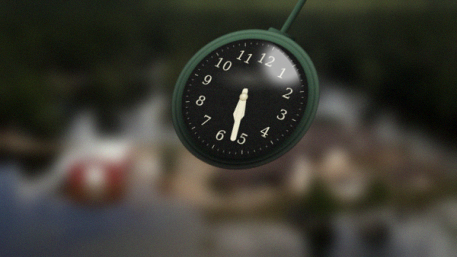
5:27
